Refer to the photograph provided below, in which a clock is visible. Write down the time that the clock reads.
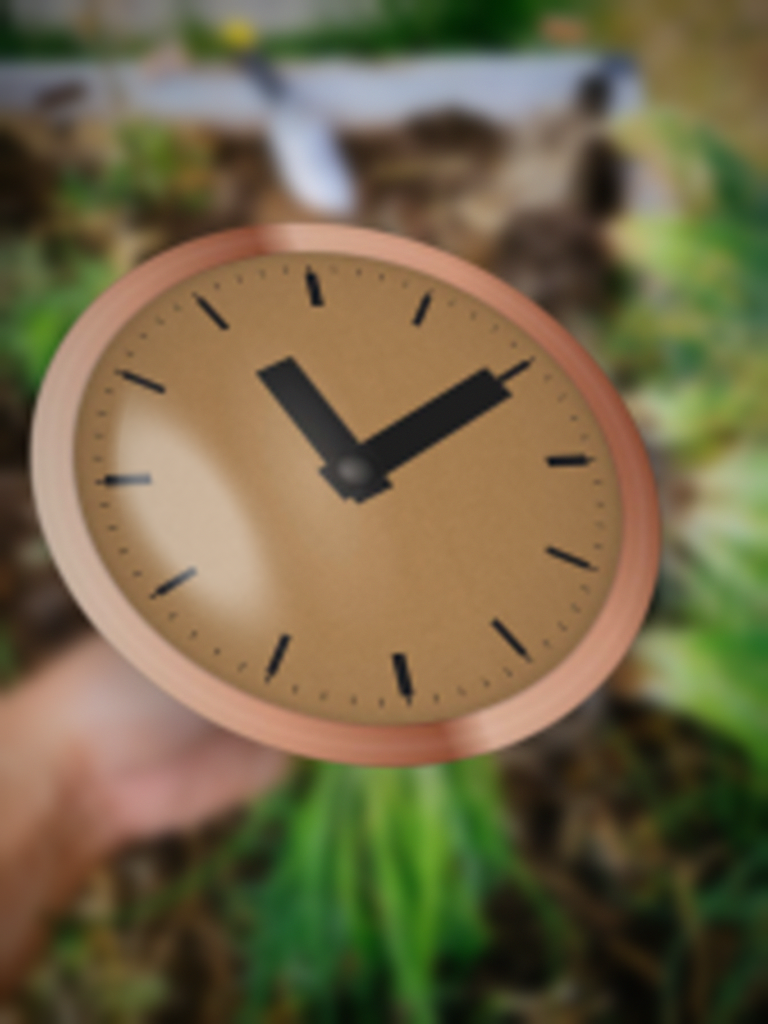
11:10
